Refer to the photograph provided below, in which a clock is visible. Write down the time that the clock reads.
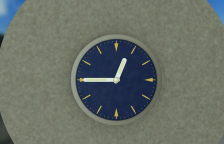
12:45
